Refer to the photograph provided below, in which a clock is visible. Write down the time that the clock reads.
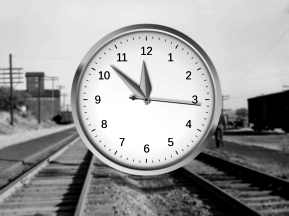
11:52:16
